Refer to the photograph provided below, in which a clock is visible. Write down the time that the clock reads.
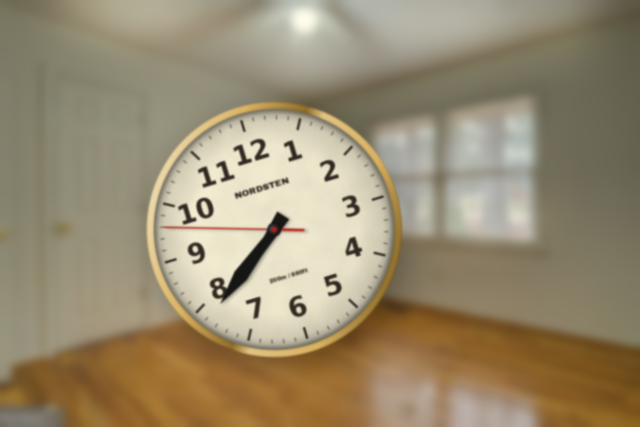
7:38:48
